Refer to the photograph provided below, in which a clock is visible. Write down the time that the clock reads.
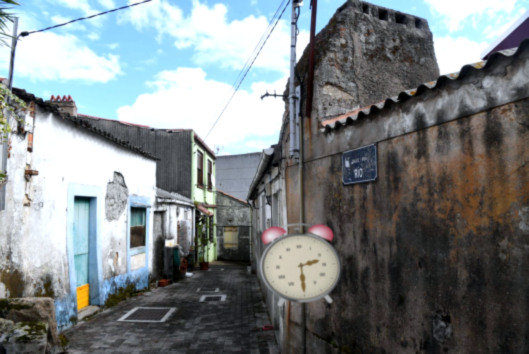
2:30
